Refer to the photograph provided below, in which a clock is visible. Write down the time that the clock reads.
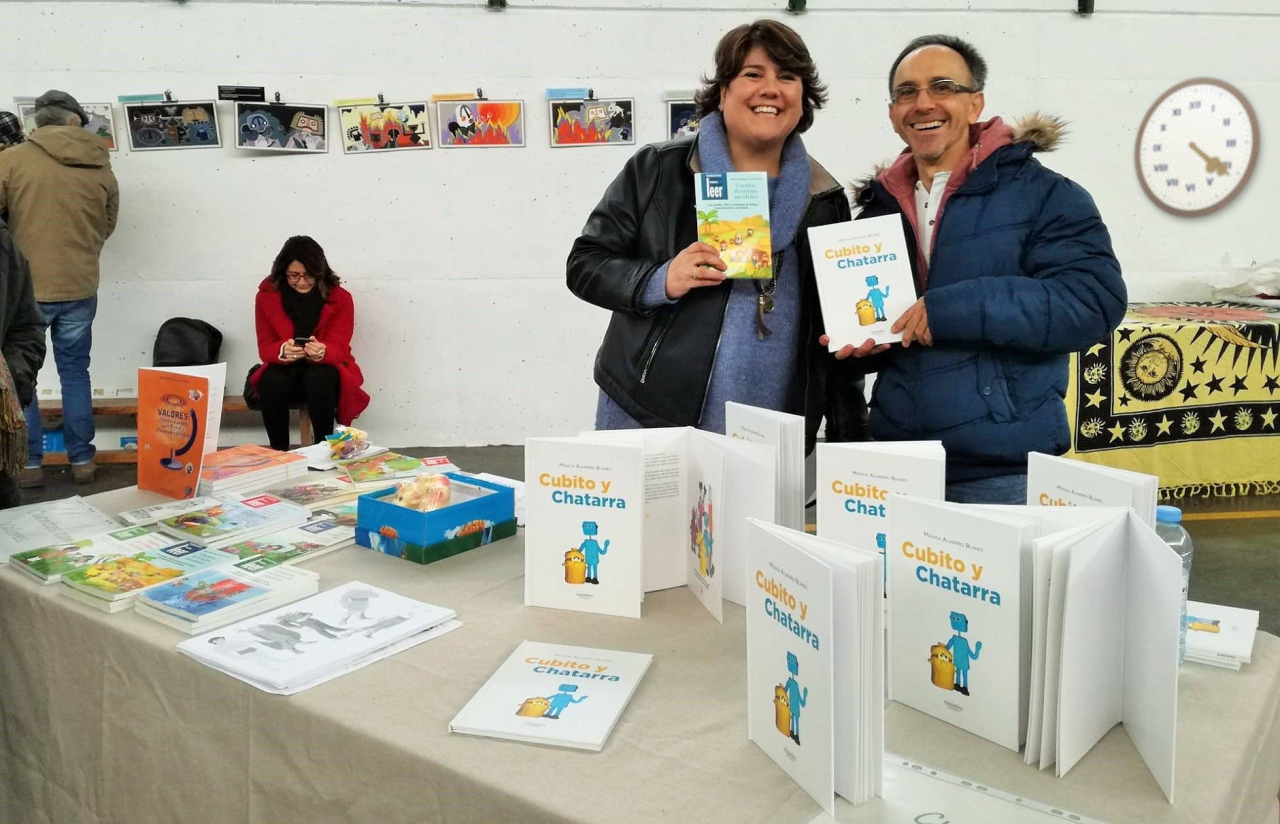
4:21
